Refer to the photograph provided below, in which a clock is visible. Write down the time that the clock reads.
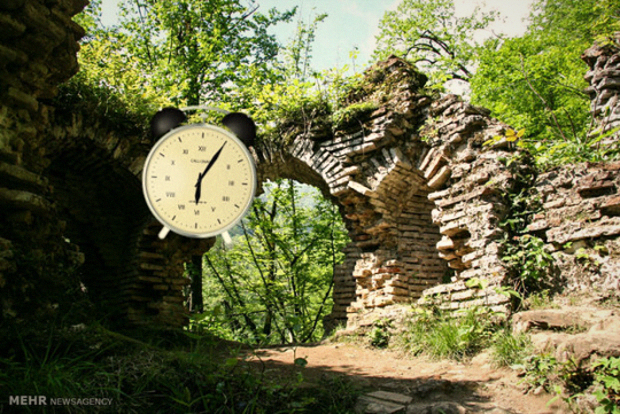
6:05
